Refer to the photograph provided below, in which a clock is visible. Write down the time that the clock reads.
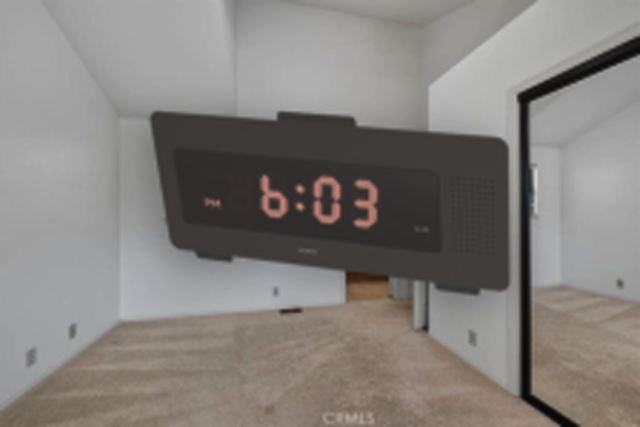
6:03
